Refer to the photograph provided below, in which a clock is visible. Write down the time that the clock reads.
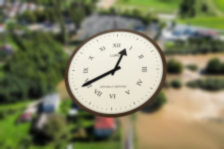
12:40
